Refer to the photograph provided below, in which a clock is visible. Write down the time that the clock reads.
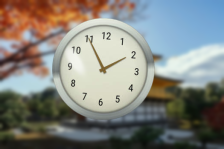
1:55
